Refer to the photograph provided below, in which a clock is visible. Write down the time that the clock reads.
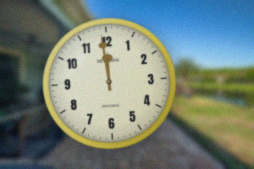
11:59
